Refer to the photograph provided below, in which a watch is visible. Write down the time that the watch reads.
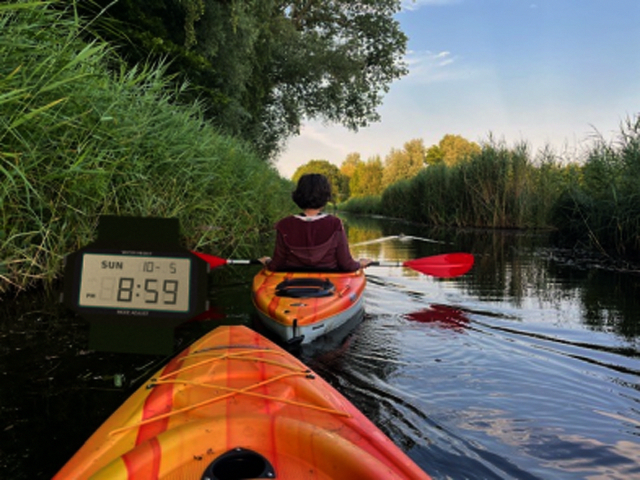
8:59
